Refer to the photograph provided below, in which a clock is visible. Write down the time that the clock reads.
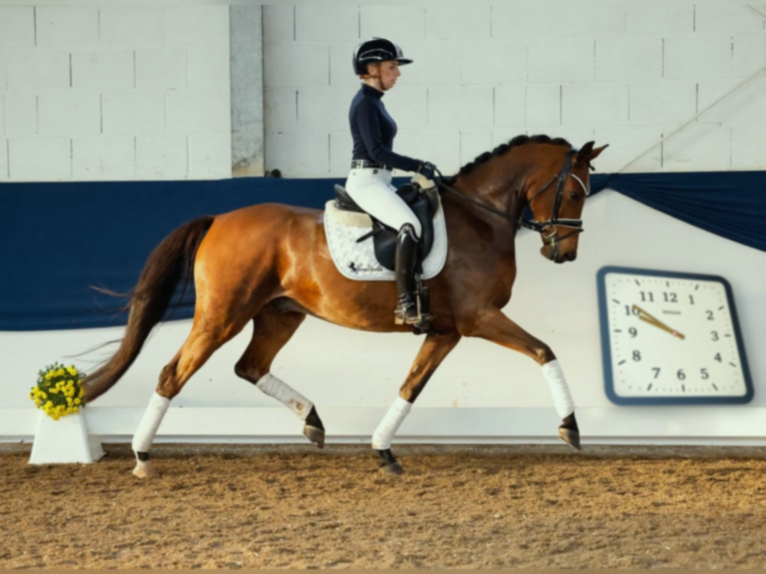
9:51
